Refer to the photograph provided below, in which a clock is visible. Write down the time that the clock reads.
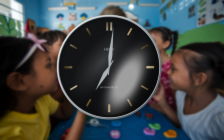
7:01
